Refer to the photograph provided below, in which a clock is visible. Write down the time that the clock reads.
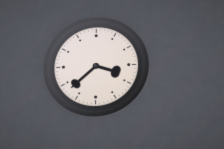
3:38
